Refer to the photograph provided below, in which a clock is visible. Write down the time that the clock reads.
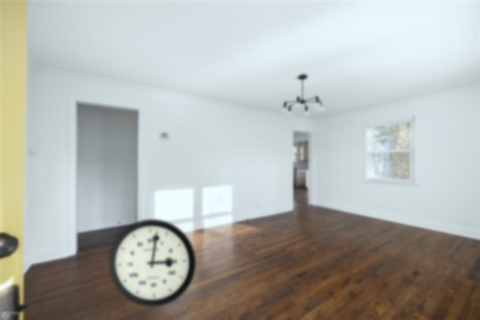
3:02
